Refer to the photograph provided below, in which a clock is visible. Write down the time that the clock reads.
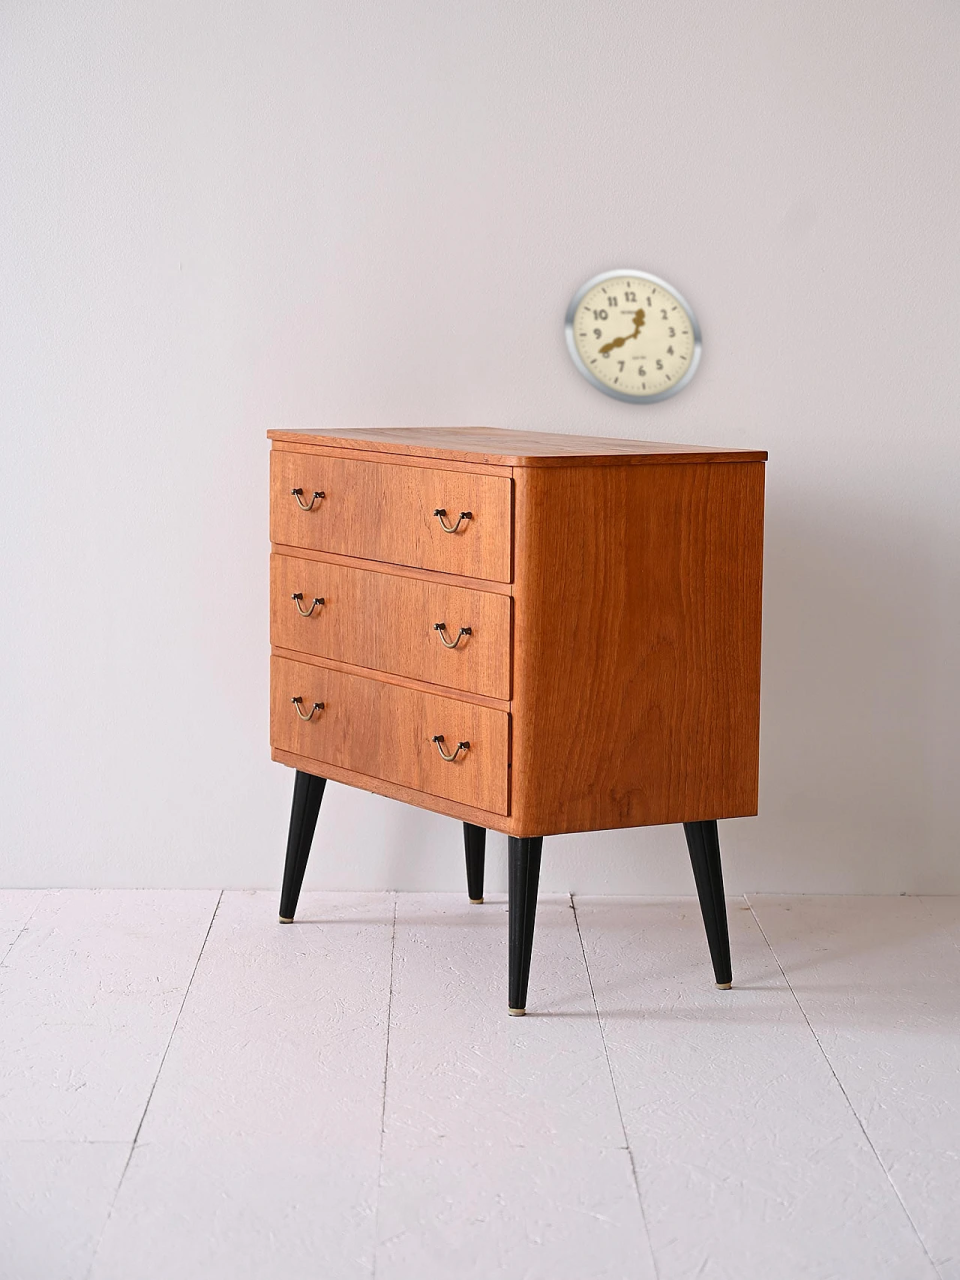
12:41
